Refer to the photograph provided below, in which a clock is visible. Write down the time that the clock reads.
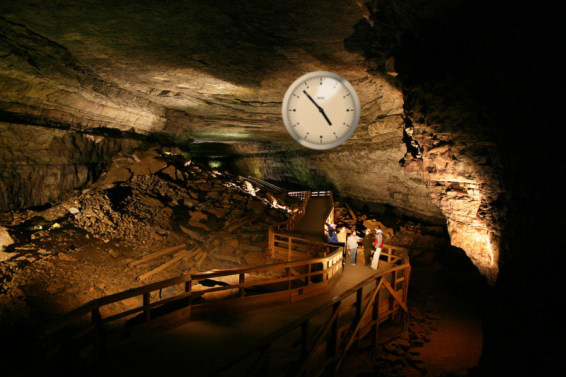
4:53
